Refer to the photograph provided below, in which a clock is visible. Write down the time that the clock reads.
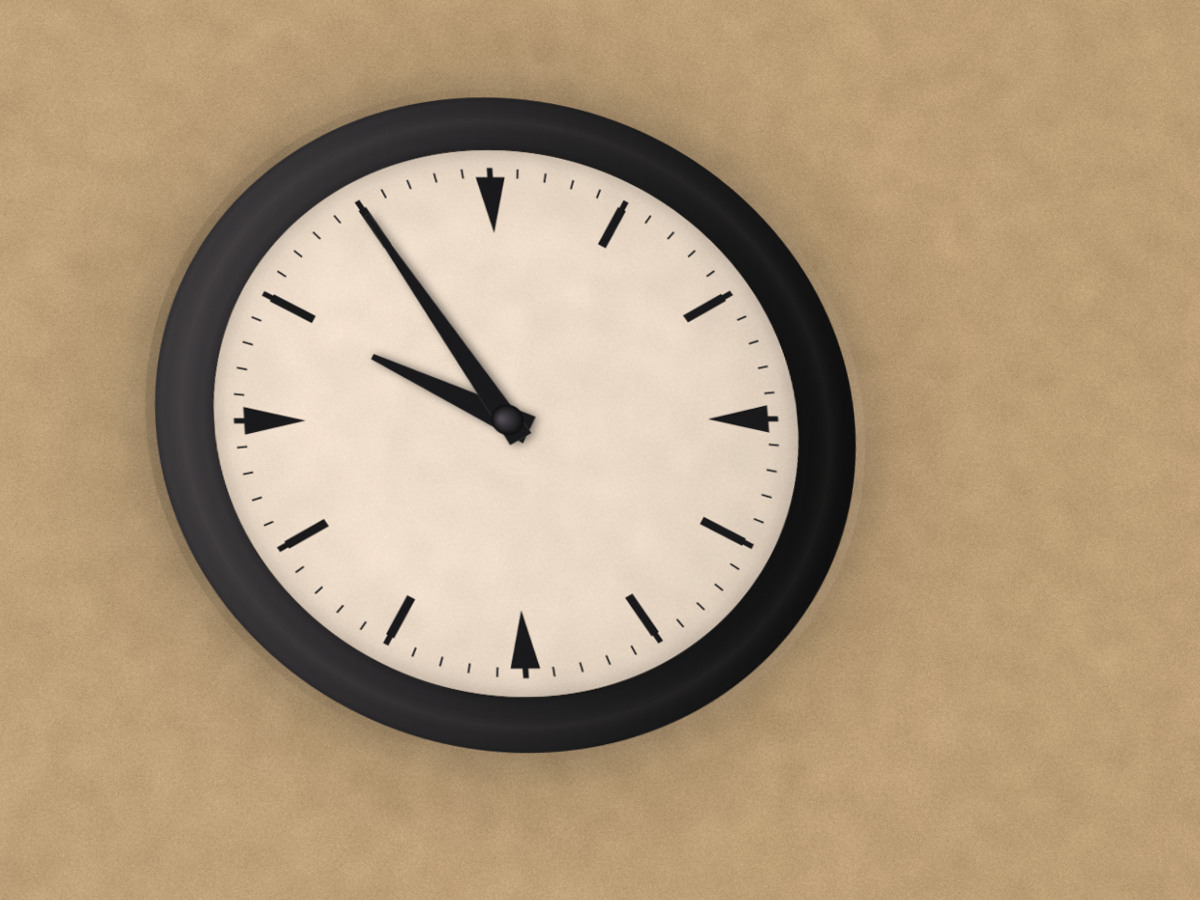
9:55
